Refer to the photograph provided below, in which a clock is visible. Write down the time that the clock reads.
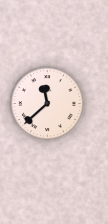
11:38
